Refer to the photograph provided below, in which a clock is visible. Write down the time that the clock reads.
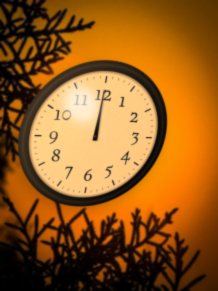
12:00
